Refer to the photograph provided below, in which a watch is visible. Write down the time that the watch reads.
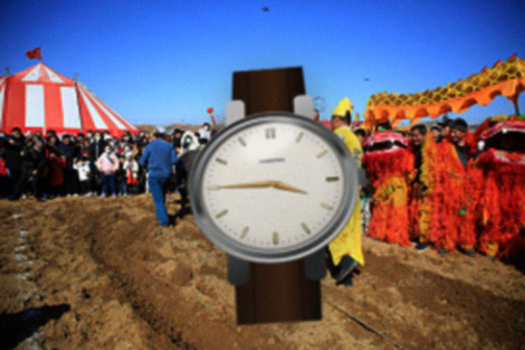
3:45
